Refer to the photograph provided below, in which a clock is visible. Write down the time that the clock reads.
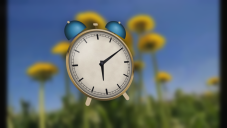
6:10
